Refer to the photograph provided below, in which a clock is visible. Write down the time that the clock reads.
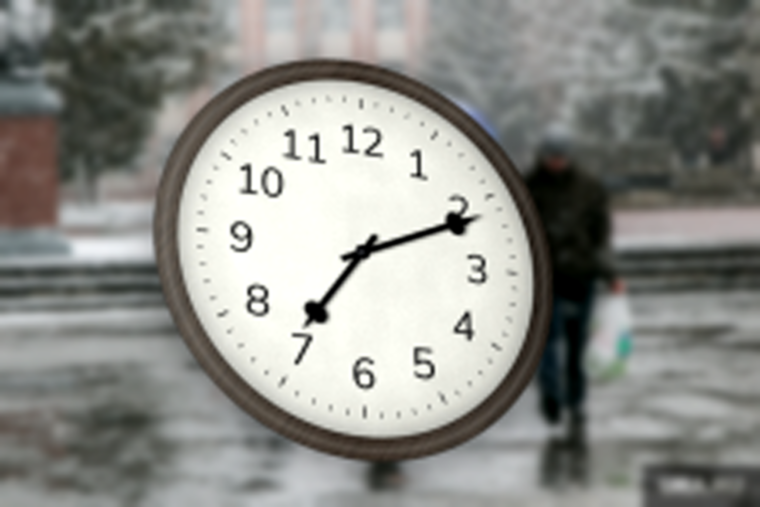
7:11
